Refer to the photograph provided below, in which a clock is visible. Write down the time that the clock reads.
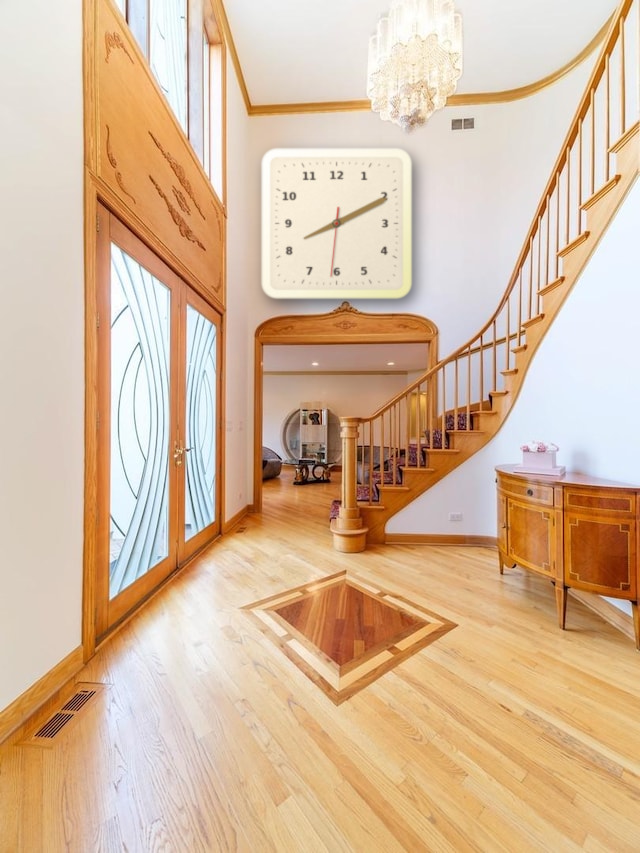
8:10:31
